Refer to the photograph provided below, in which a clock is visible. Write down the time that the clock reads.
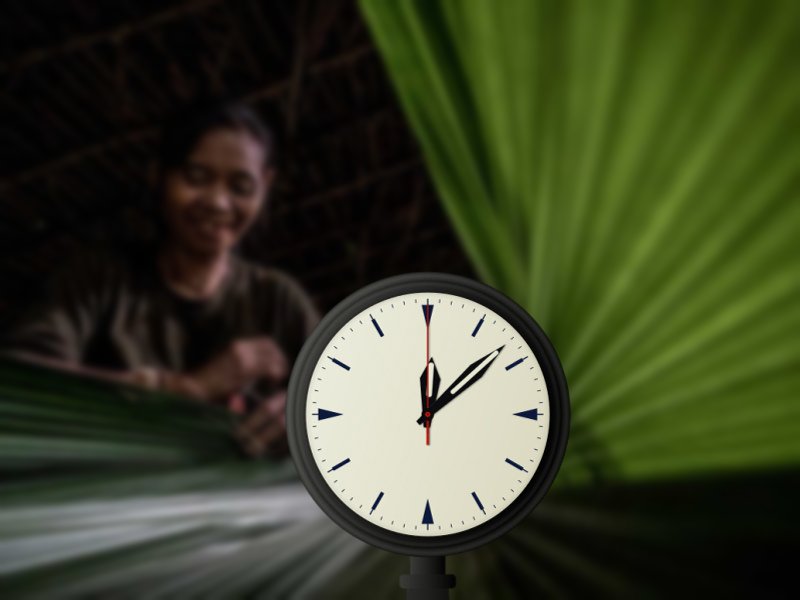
12:08:00
